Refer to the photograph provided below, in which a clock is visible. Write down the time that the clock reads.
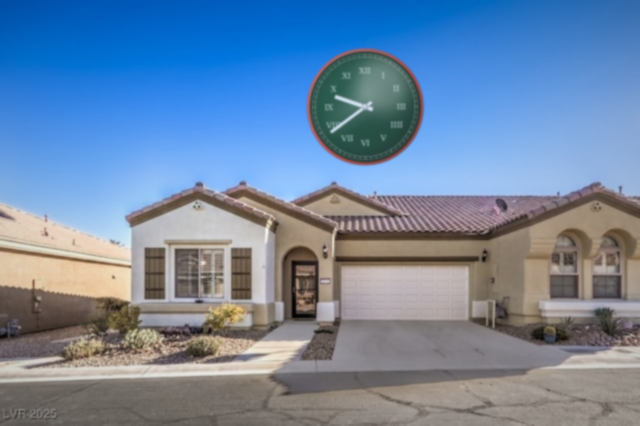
9:39
